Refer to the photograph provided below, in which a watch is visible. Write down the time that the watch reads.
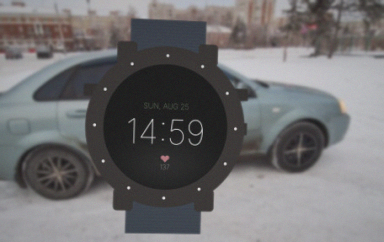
14:59
